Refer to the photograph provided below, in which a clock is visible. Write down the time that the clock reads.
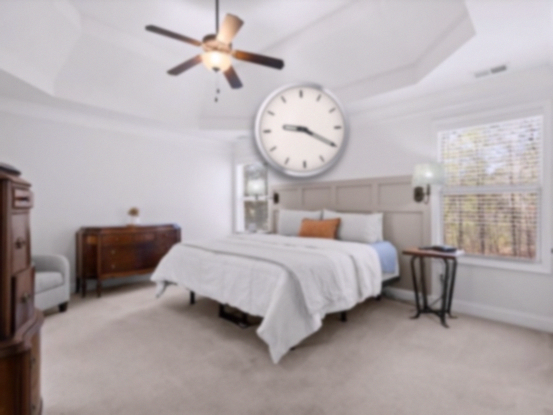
9:20
